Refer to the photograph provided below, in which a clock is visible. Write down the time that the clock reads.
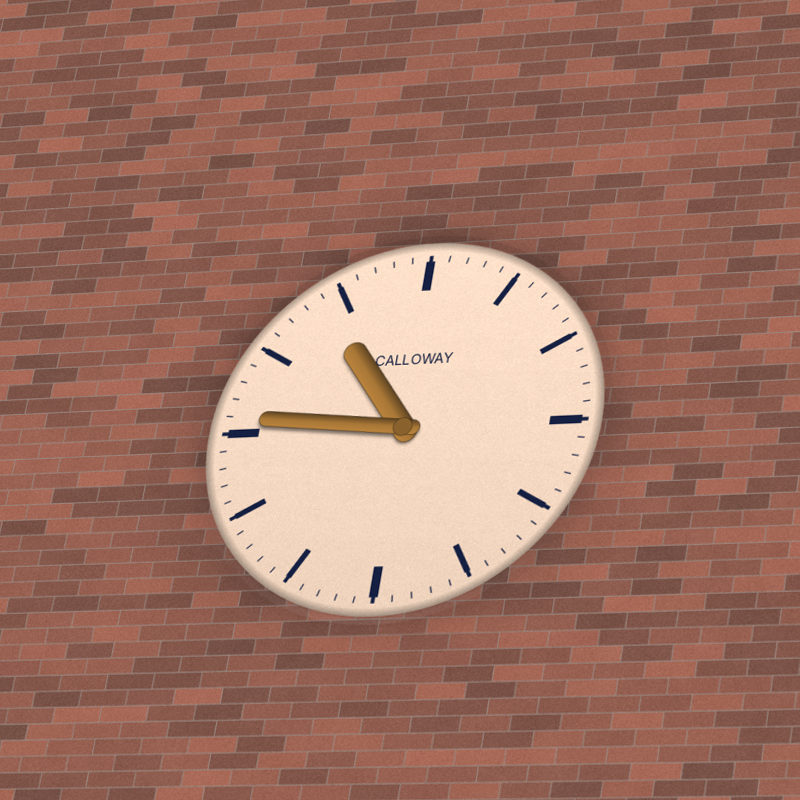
10:46
